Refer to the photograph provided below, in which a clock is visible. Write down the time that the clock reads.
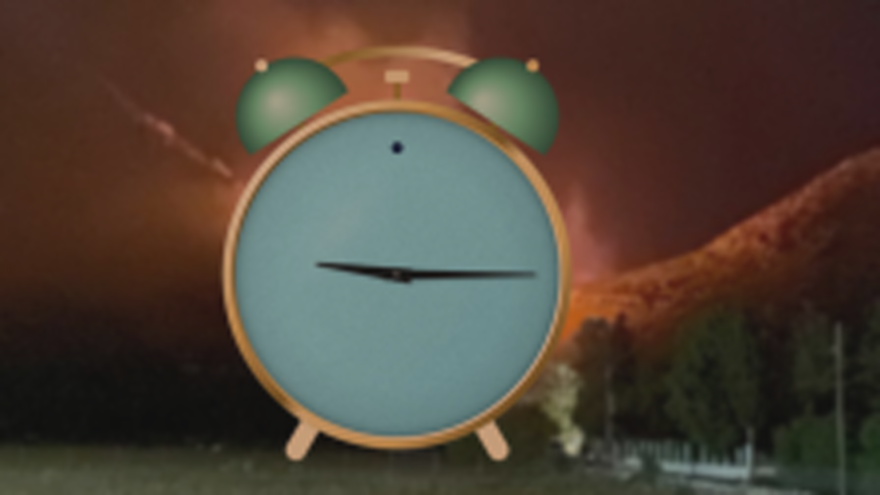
9:15
